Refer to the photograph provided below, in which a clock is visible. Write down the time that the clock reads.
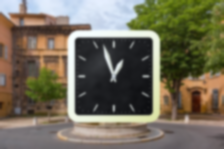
12:57
